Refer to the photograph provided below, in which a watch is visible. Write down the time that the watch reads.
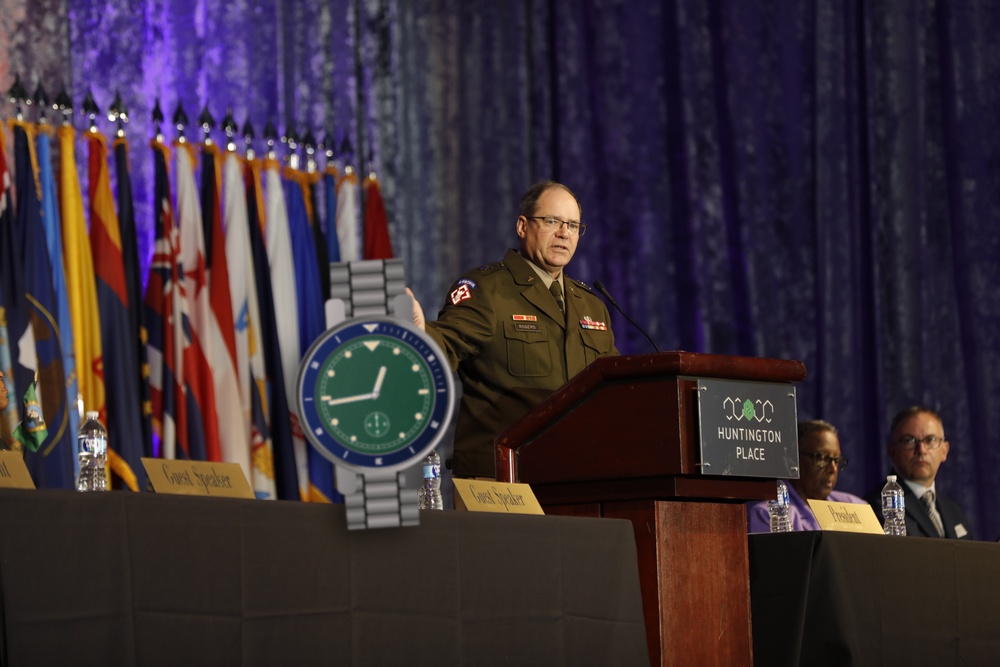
12:44
